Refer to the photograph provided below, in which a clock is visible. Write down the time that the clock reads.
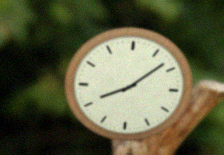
8:08
